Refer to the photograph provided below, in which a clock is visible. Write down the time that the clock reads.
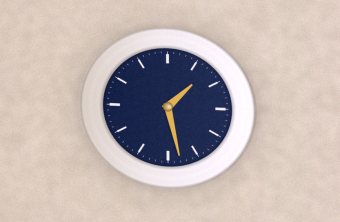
1:28
